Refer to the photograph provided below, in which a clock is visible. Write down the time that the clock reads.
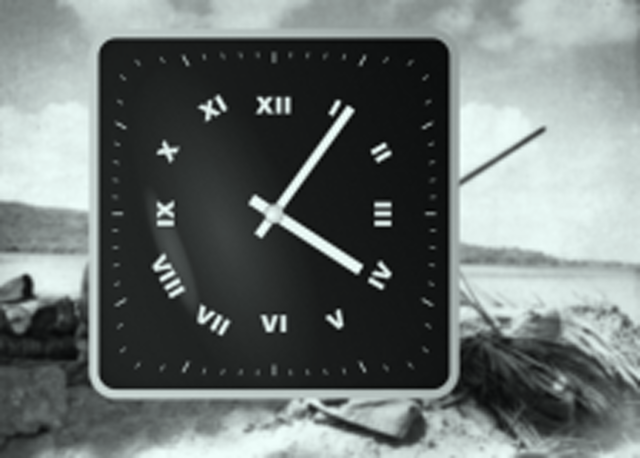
4:06
